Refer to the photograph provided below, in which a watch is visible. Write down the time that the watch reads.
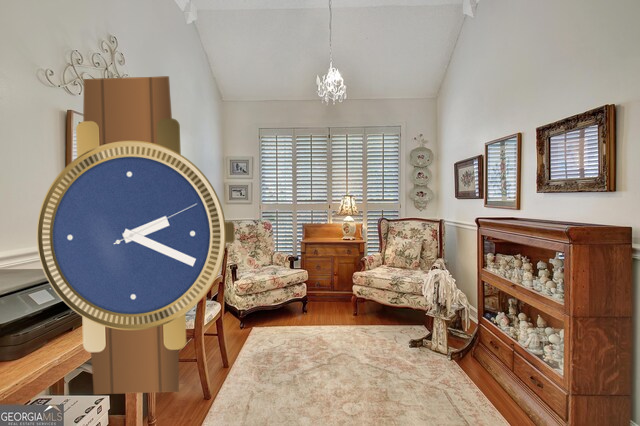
2:19:11
